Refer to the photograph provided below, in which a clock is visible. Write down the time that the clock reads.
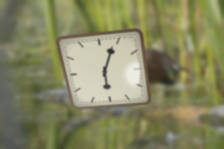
6:04
